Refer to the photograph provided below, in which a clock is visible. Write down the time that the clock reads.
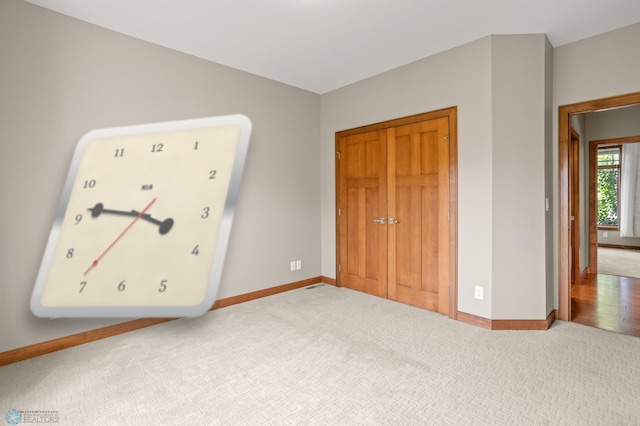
3:46:36
